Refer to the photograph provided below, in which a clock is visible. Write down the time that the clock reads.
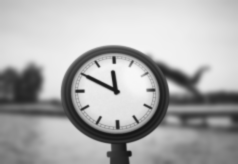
11:50
